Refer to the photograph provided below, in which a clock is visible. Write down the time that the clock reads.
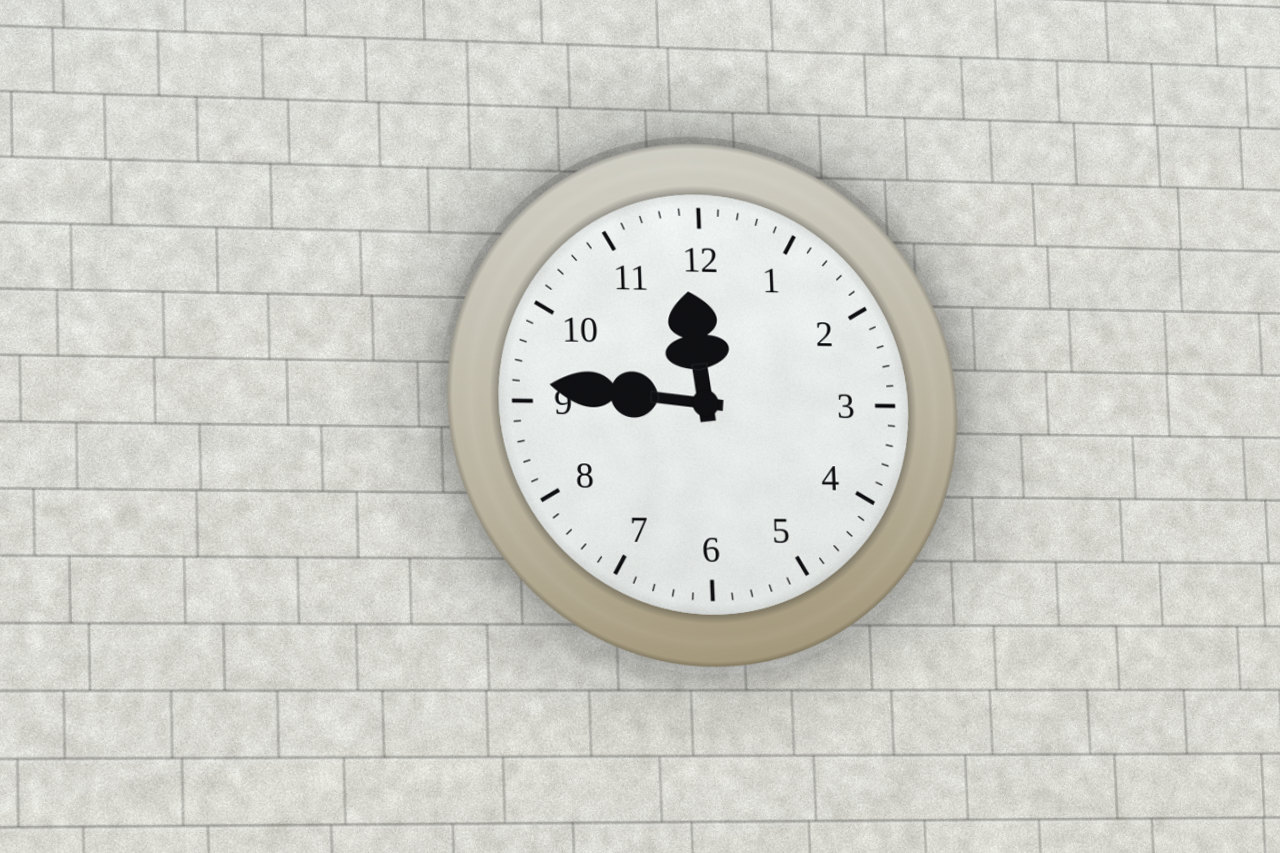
11:46
